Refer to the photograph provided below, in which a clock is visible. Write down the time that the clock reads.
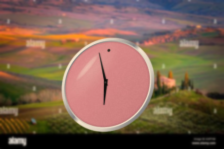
5:57
